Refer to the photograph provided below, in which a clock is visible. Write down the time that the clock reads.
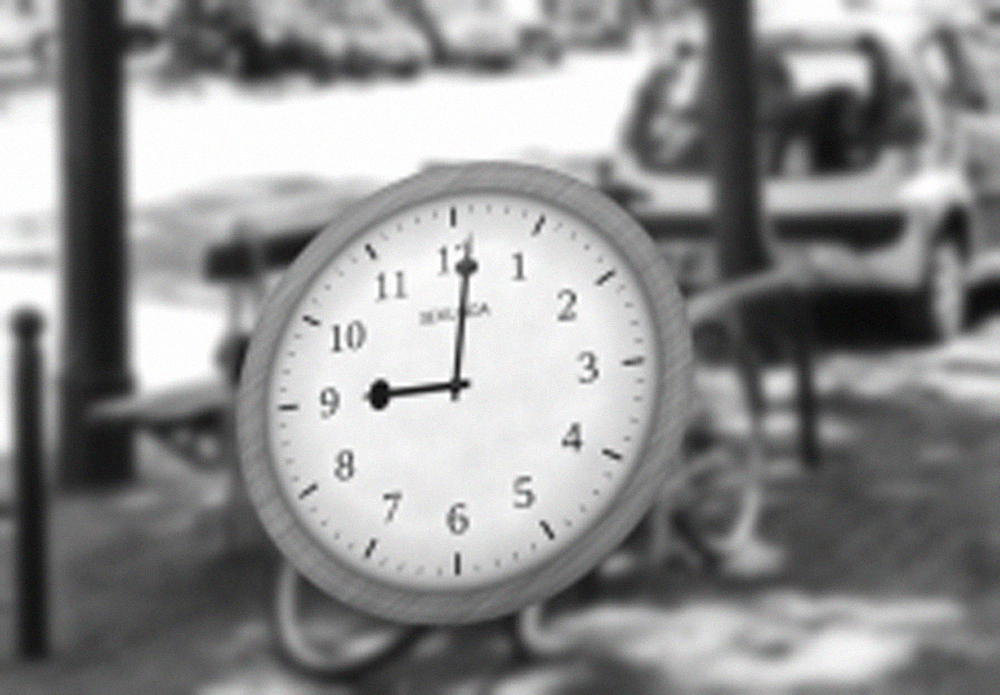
9:01
